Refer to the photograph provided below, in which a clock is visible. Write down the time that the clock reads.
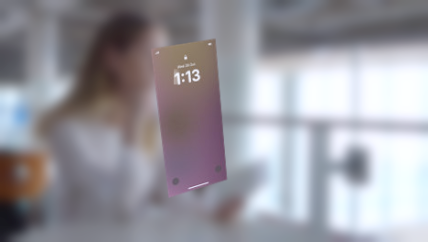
1:13
